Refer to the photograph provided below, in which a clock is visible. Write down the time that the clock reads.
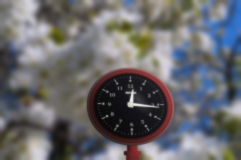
12:16
